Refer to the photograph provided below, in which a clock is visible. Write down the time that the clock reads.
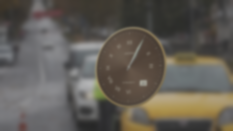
1:05
